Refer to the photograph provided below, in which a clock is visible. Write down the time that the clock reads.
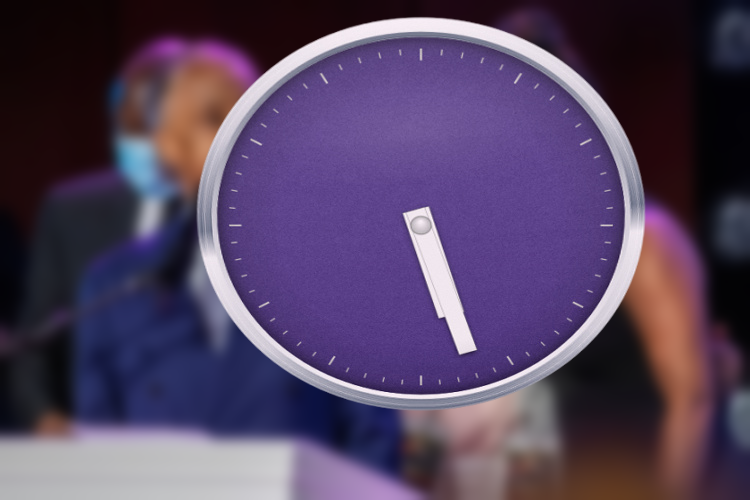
5:27
